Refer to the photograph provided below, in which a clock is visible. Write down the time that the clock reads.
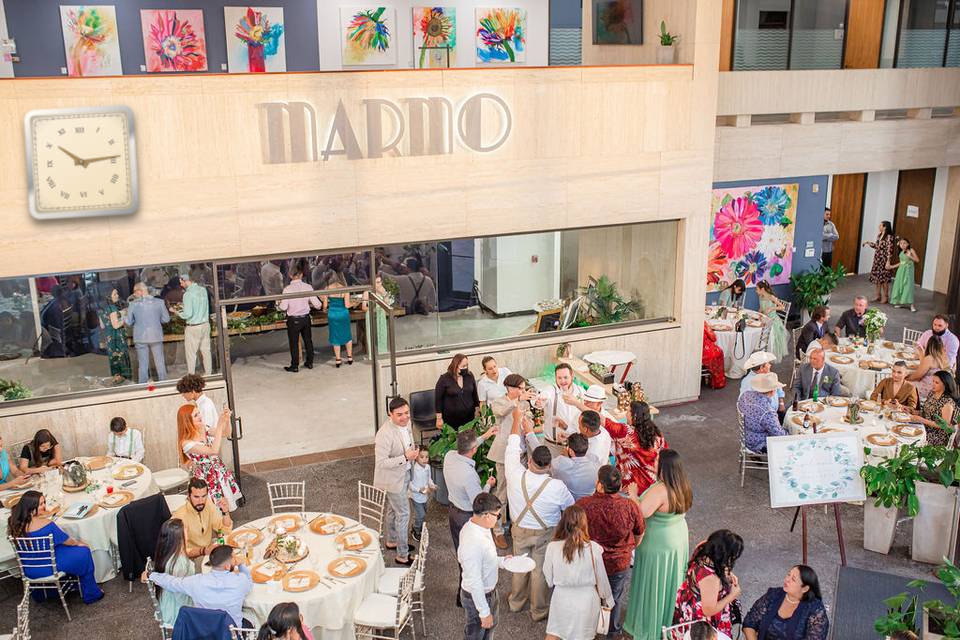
10:14
